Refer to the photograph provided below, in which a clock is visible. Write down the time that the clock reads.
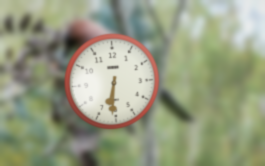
6:31
